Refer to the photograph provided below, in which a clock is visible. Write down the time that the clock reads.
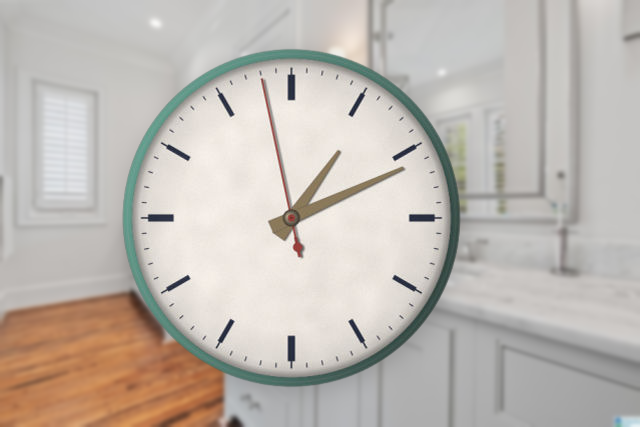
1:10:58
